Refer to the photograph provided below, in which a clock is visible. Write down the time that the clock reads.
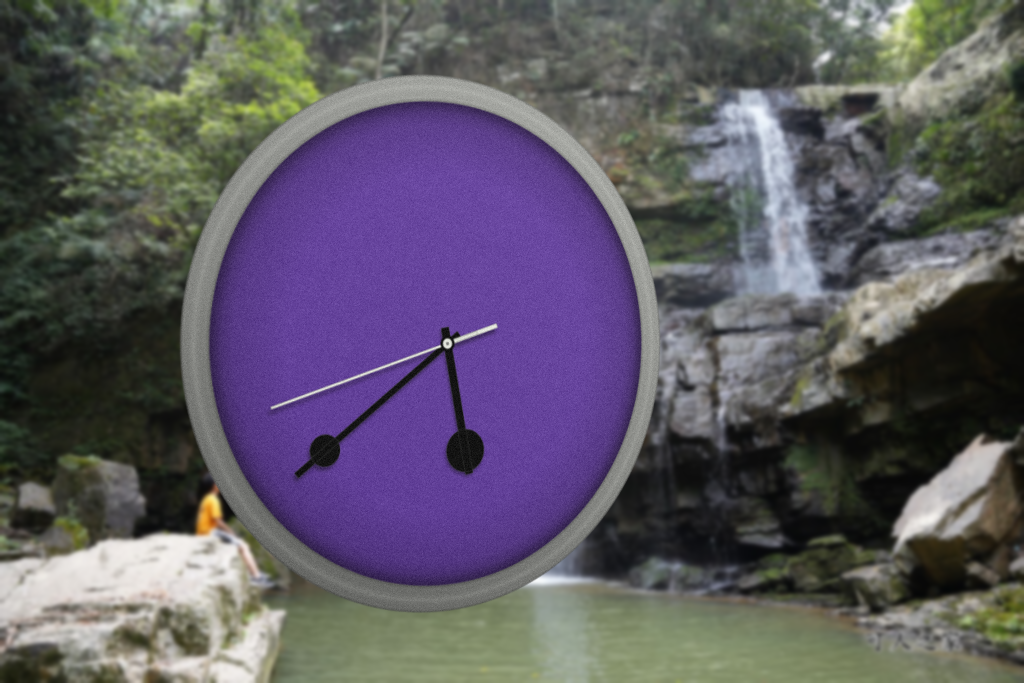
5:38:42
